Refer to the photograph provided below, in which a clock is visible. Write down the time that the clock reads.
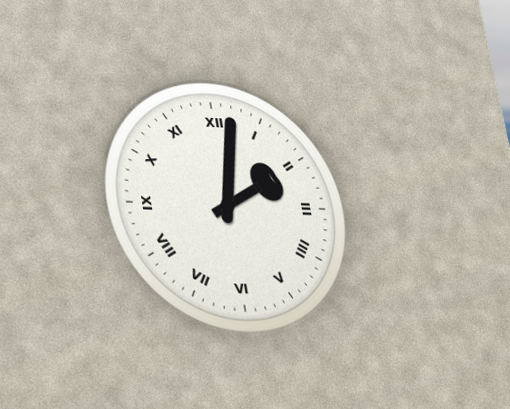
2:02
